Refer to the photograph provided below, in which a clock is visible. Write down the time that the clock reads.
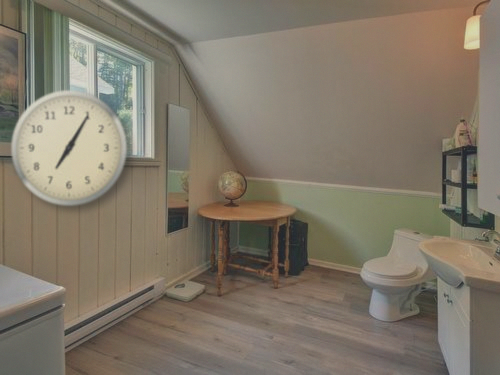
7:05
